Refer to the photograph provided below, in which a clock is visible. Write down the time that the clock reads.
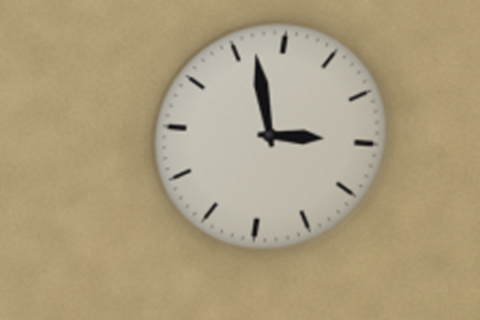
2:57
